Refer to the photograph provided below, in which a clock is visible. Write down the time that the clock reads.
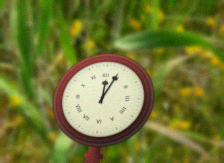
12:04
